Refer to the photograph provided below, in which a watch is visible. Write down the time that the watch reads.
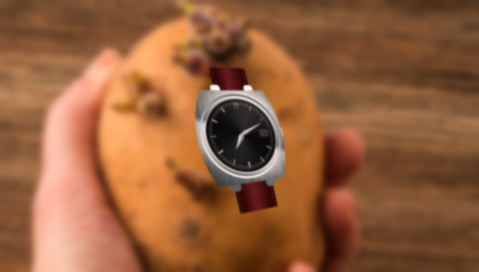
7:11
